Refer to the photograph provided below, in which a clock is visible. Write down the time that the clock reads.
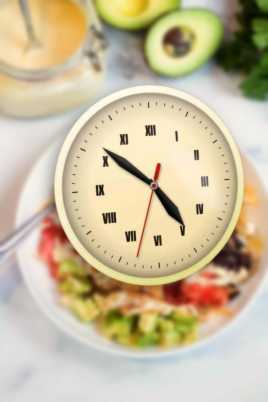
4:51:33
